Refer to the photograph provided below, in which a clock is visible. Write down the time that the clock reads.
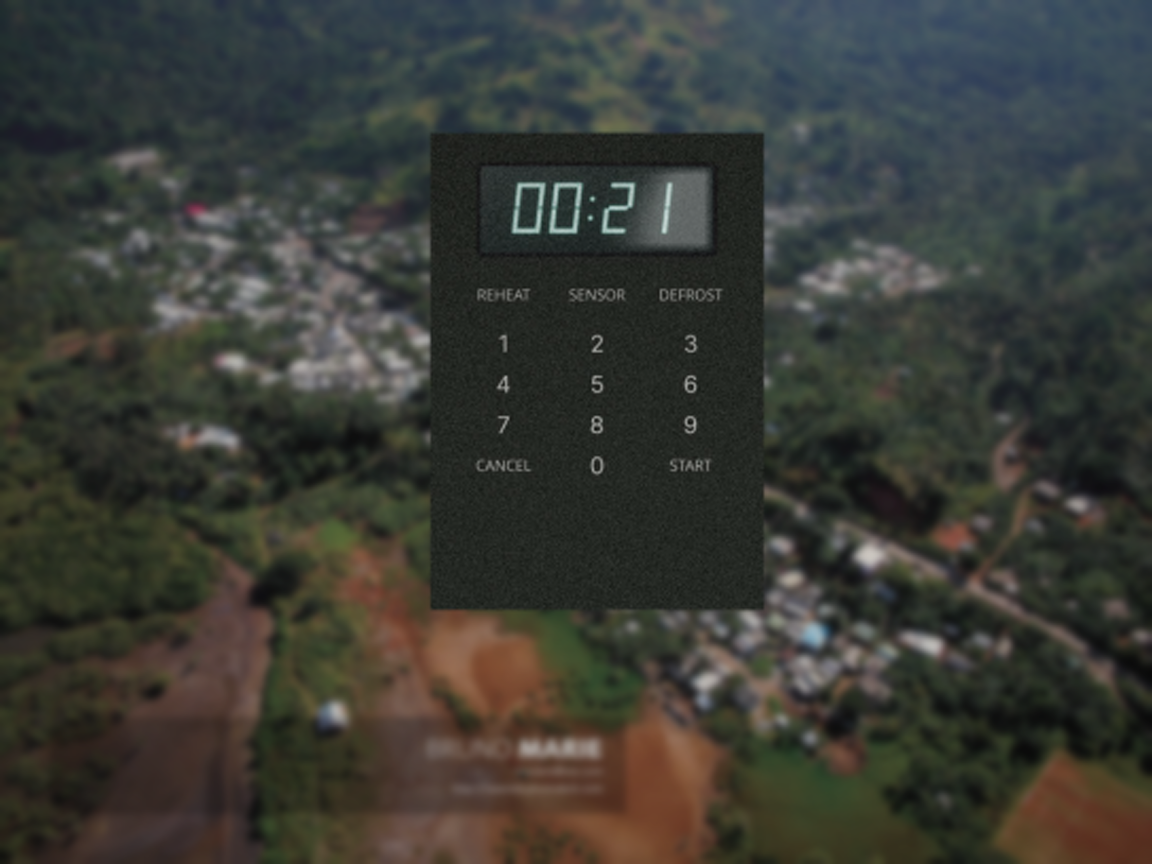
0:21
